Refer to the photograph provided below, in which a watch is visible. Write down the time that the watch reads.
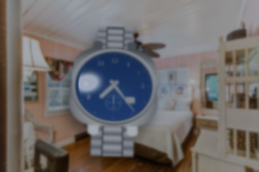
7:24
